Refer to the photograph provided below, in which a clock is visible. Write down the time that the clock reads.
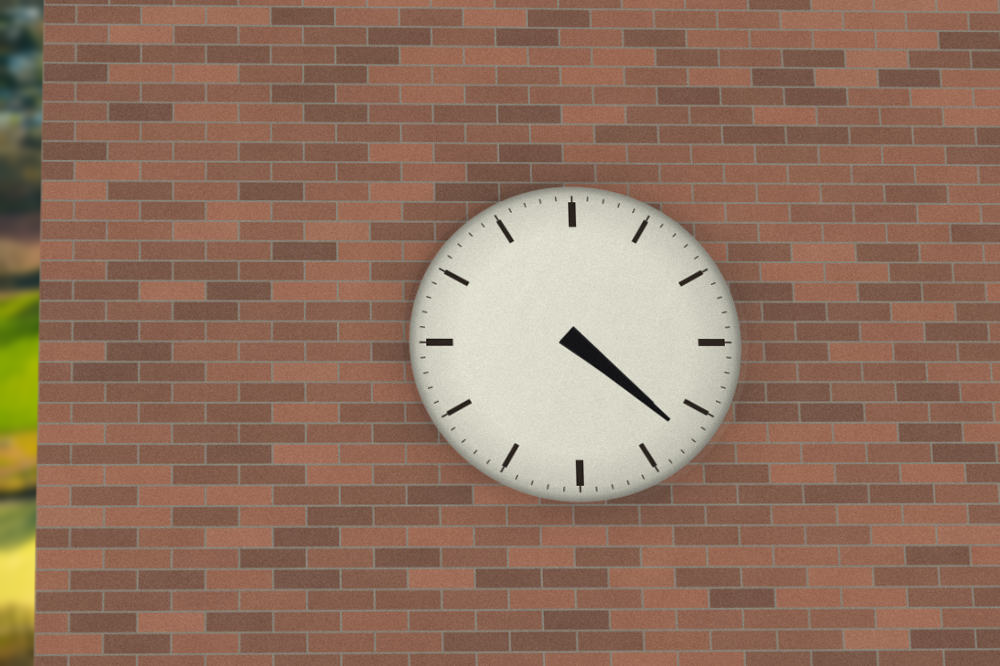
4:22
